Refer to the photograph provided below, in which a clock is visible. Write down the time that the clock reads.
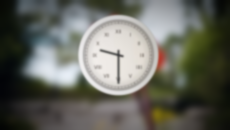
9:30
